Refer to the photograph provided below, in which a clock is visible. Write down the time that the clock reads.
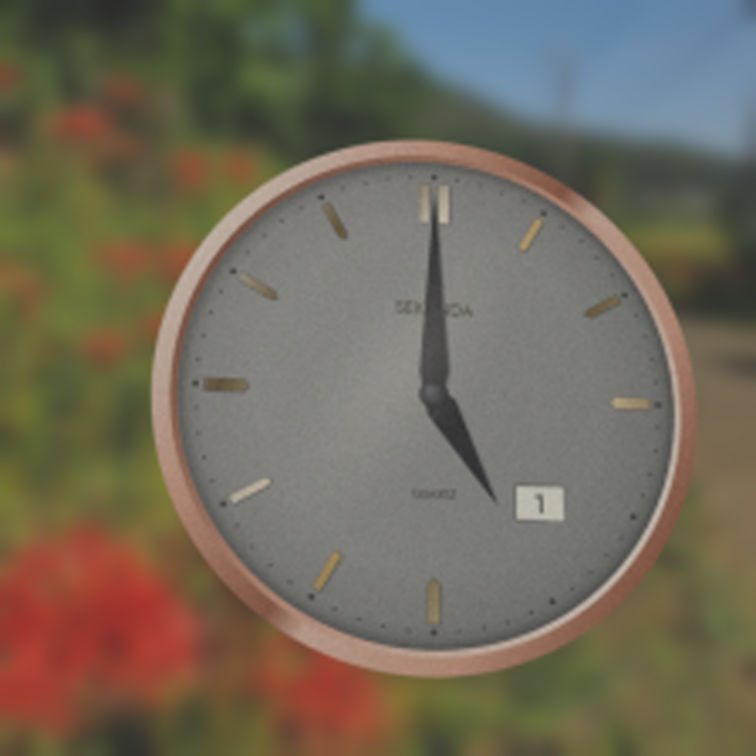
5:00
